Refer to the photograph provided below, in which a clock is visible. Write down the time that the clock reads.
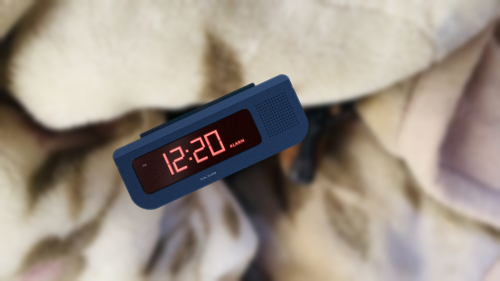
12:20
